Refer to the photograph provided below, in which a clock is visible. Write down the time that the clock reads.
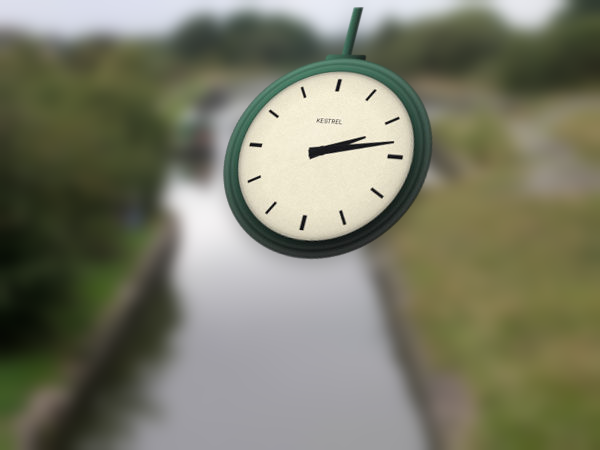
2:13
